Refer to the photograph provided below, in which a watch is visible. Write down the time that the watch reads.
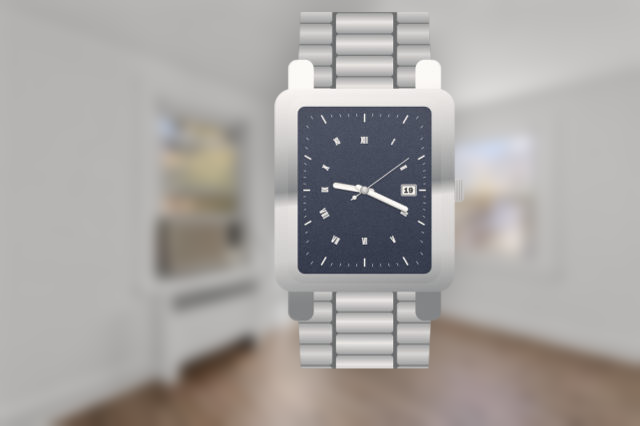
9:19:09
